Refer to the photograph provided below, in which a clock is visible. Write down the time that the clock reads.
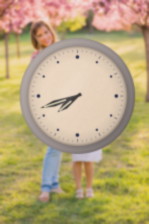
7:42
